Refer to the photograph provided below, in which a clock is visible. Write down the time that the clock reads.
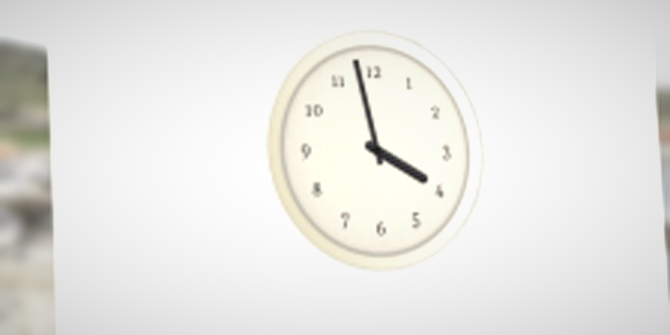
3:58
